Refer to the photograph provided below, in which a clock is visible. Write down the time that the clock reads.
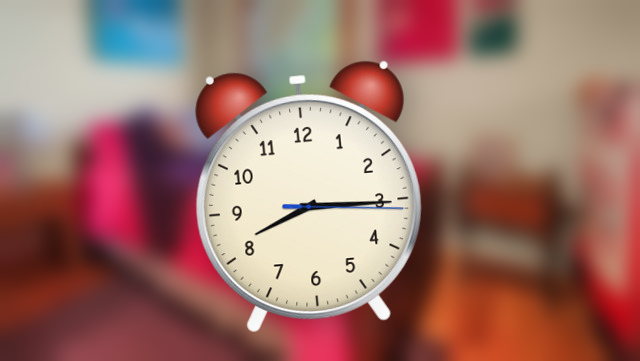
8:15:16
